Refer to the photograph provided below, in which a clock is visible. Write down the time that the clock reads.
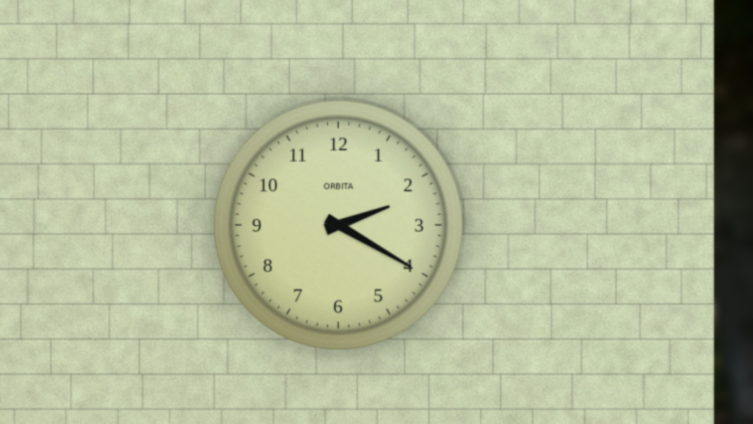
2:20
